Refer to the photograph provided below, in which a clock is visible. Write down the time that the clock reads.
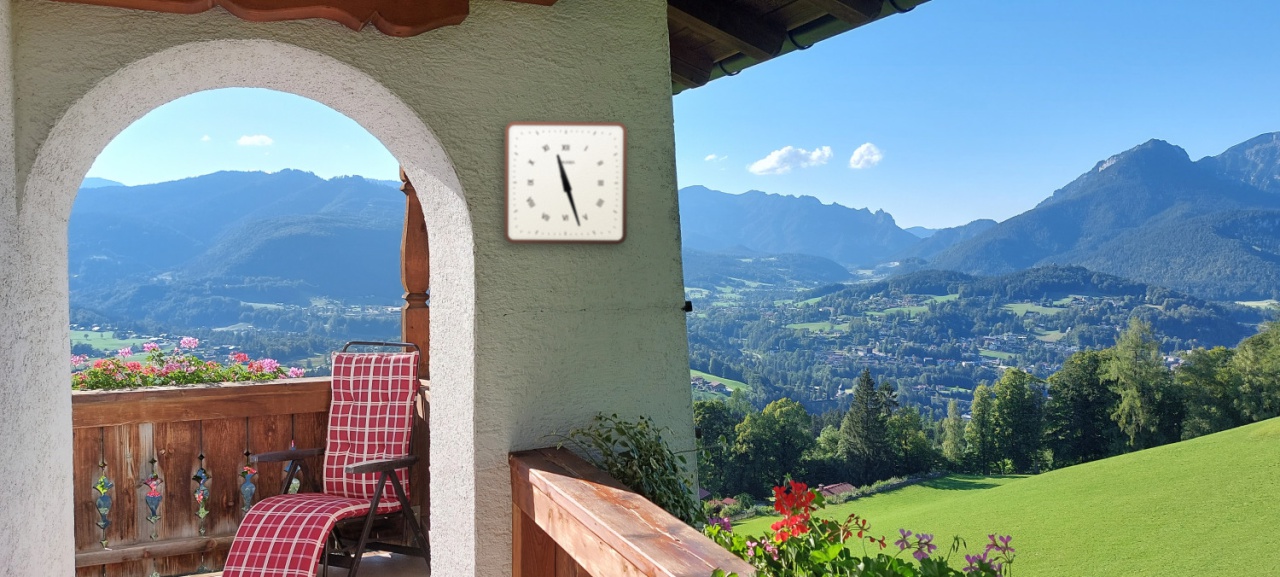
11:27
